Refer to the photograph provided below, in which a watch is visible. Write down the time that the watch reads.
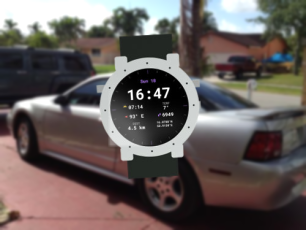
16:47
